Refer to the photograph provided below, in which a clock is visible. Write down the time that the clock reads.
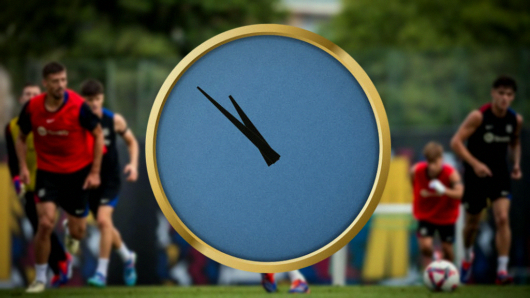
10:52
